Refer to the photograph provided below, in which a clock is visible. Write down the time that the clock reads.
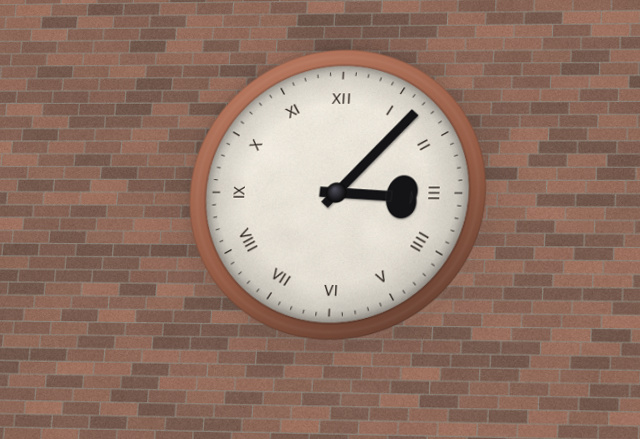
3:07
